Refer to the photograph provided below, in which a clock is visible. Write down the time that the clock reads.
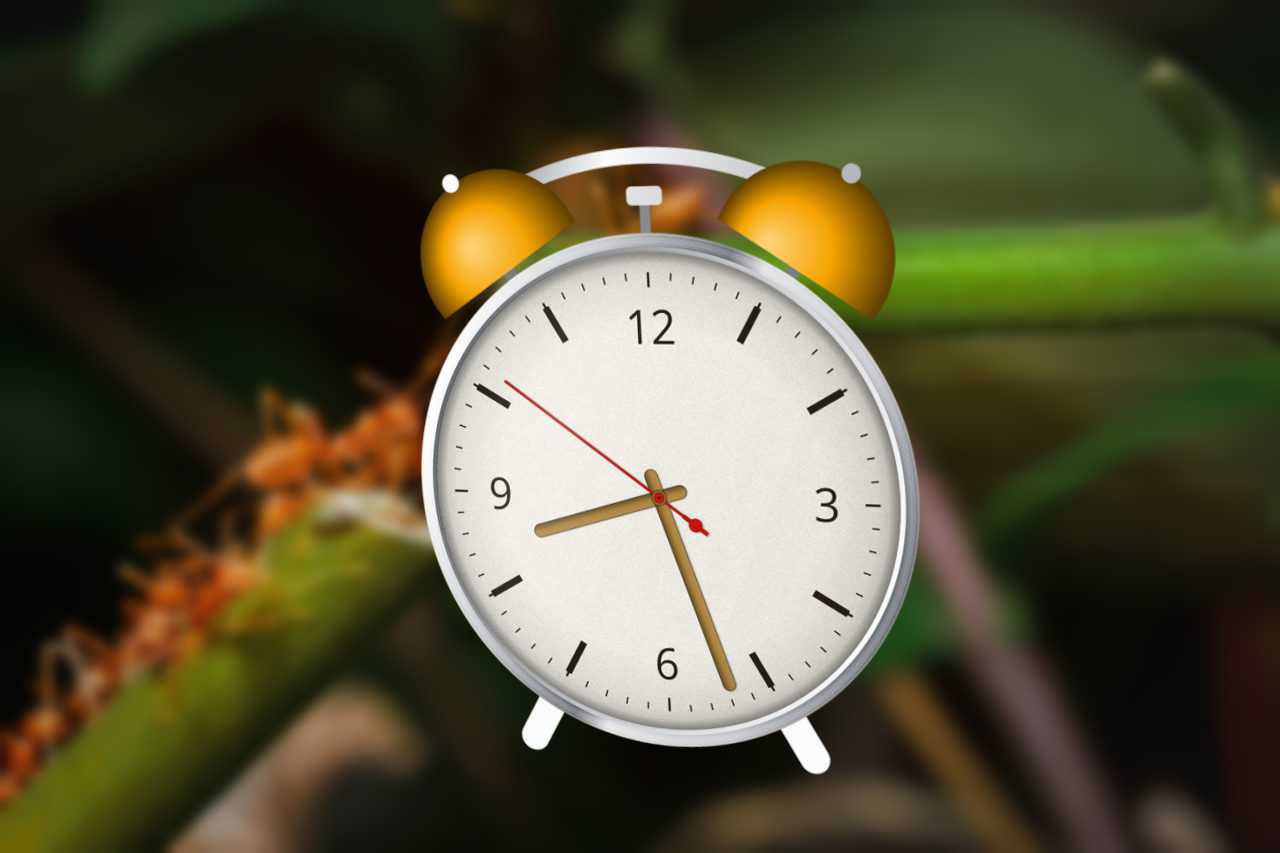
8:26:51
